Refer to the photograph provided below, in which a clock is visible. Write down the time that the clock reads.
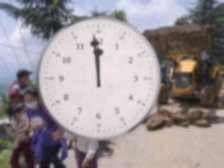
11:59
